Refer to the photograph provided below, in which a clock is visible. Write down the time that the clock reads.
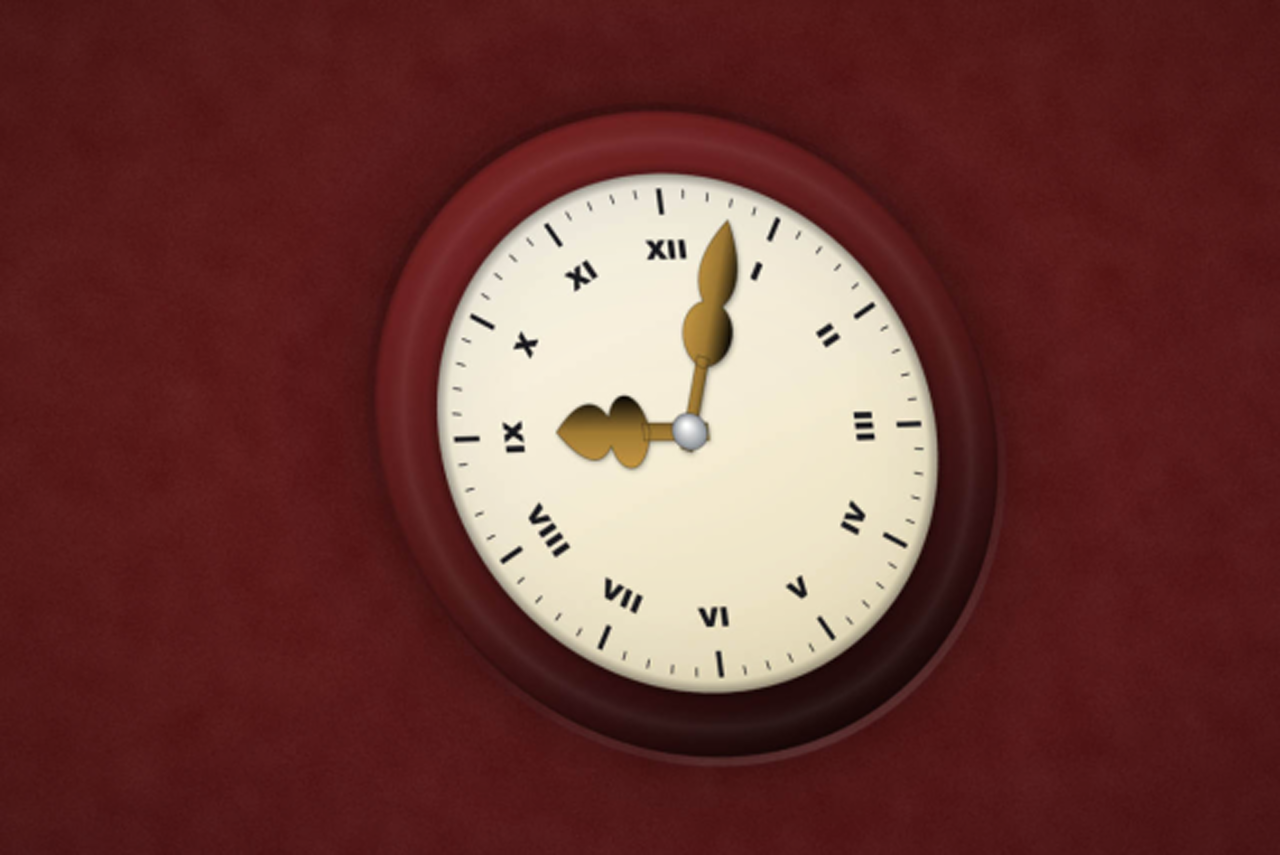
9:03
